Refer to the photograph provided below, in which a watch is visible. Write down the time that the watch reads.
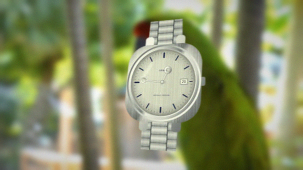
12:46
